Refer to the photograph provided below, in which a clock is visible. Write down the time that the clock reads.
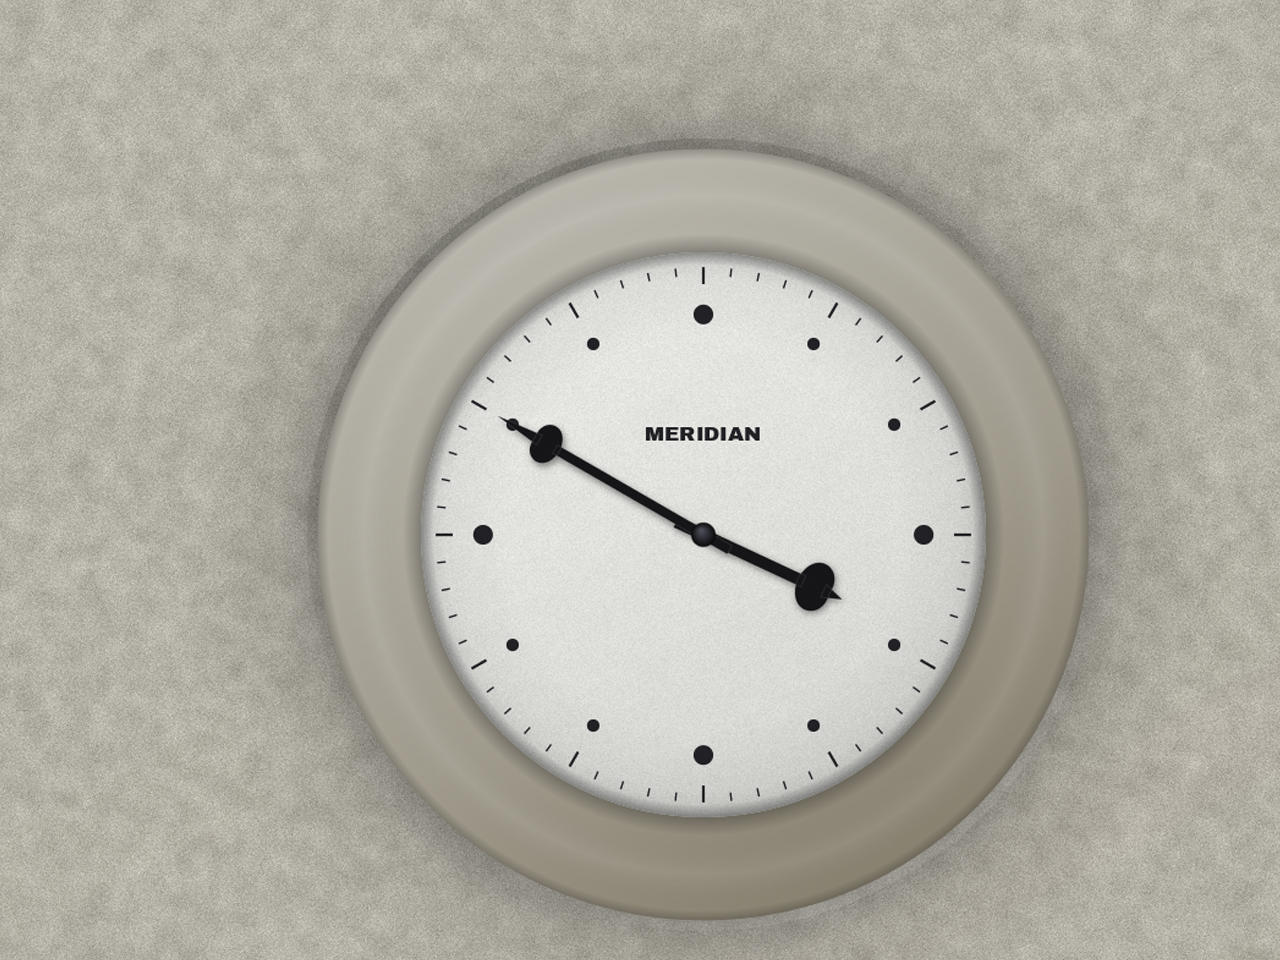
3:50
